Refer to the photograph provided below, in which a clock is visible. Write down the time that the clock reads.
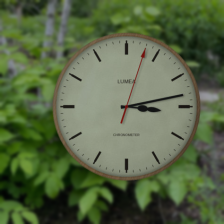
3:13:03
